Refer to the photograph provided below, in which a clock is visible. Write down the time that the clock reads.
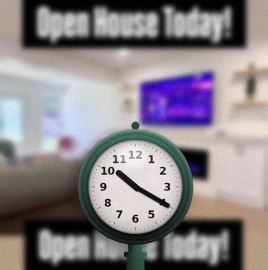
10:20
